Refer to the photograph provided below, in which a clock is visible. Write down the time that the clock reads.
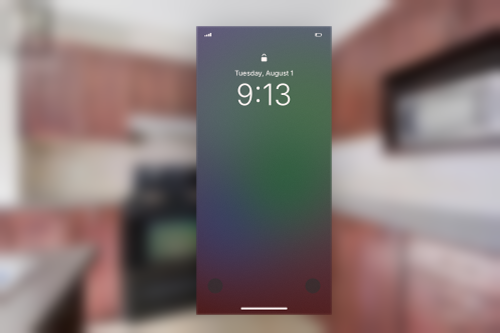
9:13
